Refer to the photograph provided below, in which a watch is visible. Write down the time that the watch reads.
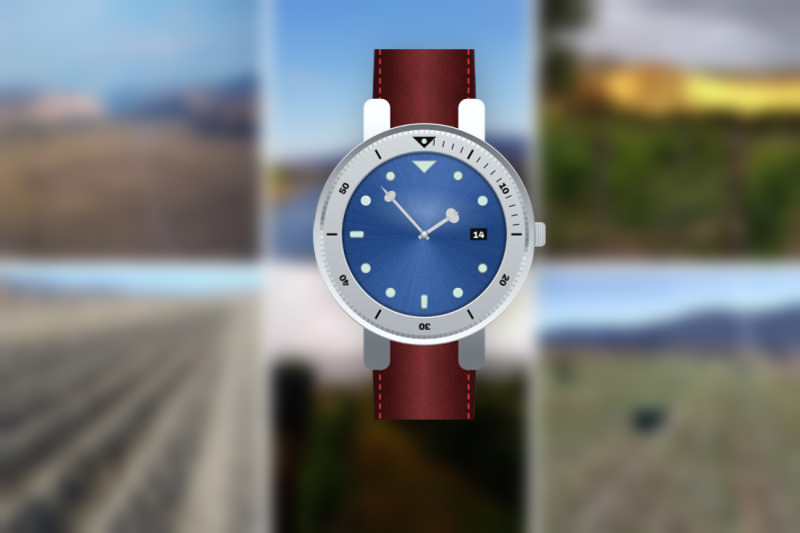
1:53
